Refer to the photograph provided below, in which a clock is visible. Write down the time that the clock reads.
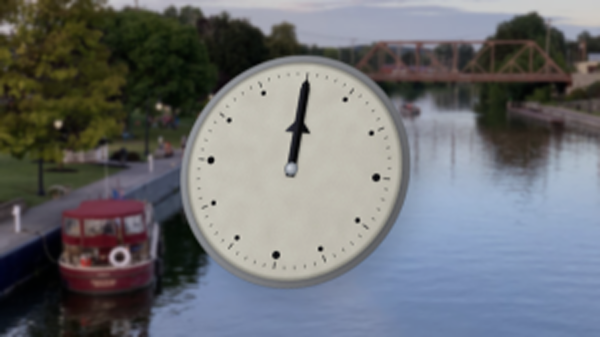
12:00
